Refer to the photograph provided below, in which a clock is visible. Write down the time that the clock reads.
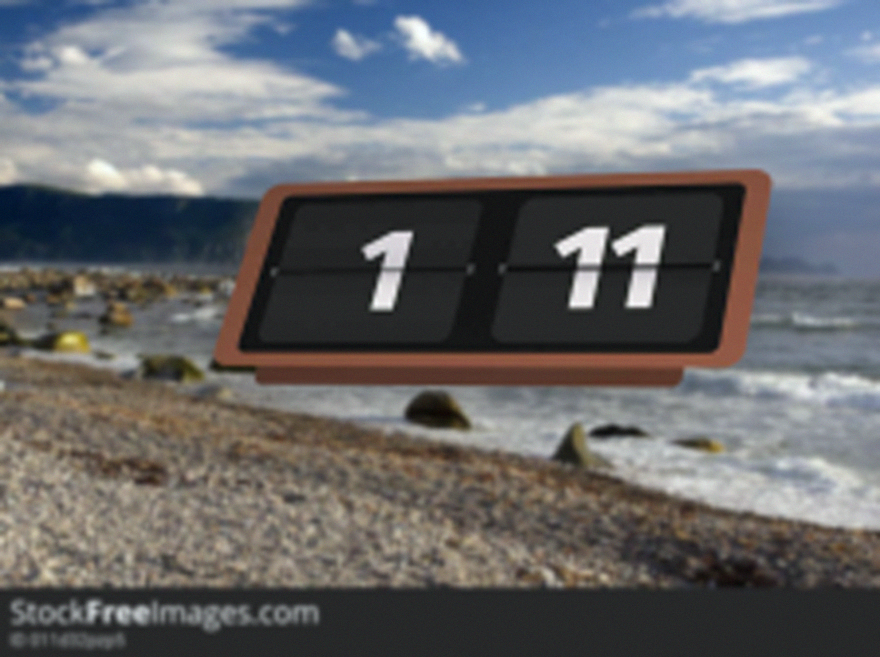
1:11
